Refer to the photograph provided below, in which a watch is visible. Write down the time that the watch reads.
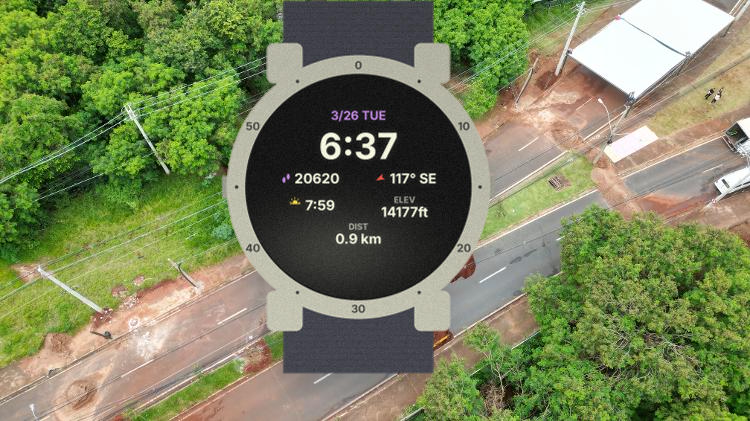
6:37
